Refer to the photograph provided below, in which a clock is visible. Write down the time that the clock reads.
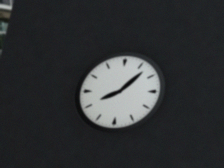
8:07
